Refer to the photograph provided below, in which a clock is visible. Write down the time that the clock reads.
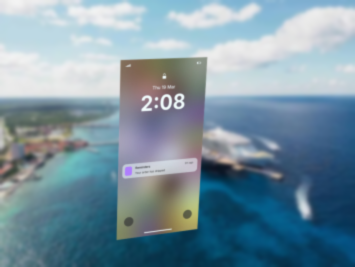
2:08
